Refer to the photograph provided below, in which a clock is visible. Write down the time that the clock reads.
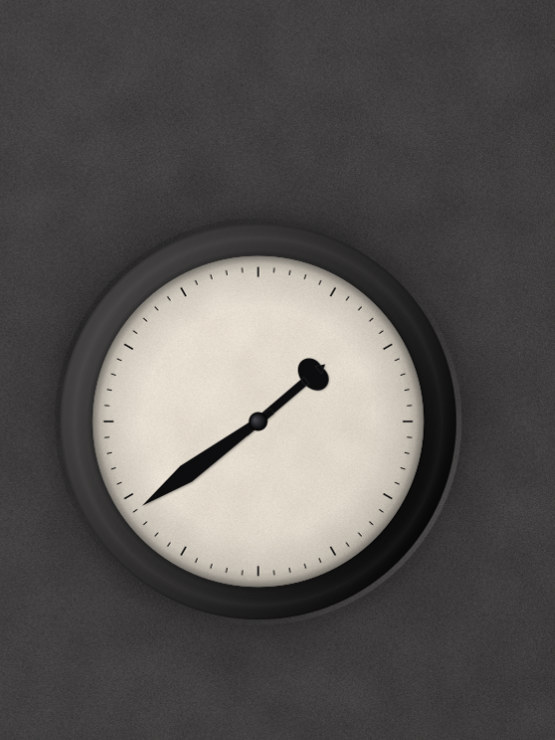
1:39
